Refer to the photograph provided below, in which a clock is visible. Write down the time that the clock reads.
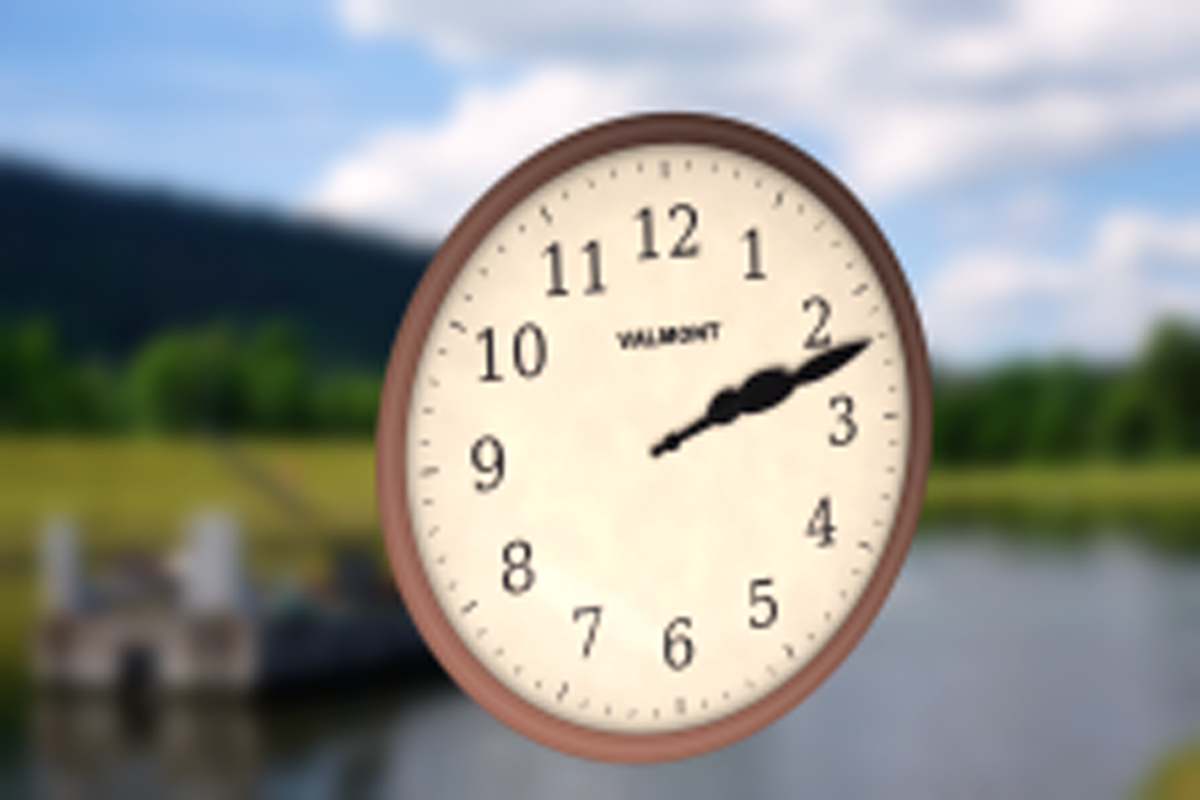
2:12
